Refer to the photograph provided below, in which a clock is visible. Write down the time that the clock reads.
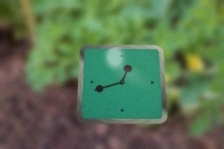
12:42
